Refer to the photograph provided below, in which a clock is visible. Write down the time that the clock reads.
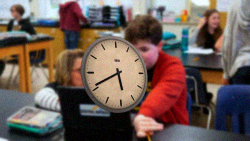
5:41
